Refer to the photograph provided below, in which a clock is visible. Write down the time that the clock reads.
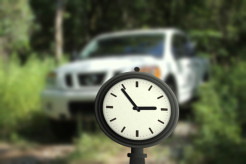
2:54
